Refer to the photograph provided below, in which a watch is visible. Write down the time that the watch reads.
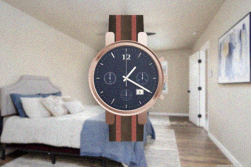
1:20
